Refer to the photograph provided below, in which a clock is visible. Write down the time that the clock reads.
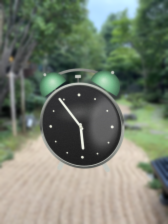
5:54
